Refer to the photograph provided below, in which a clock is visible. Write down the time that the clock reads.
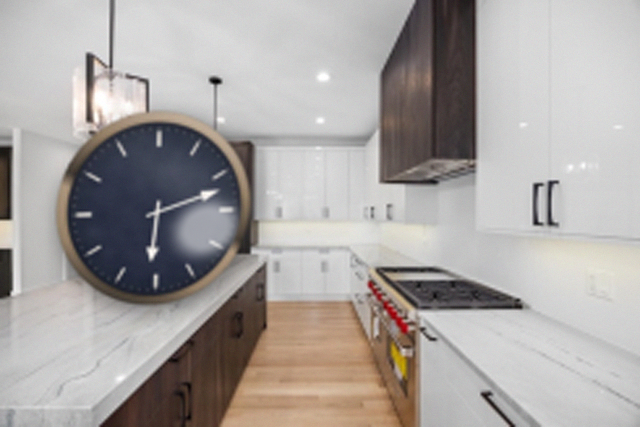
6:12
